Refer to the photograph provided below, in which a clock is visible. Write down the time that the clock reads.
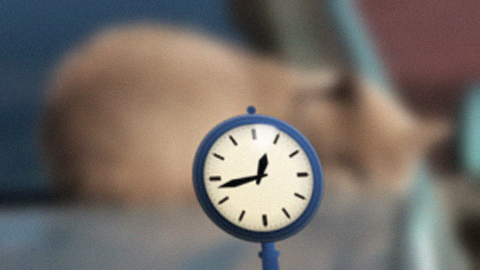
12:43
